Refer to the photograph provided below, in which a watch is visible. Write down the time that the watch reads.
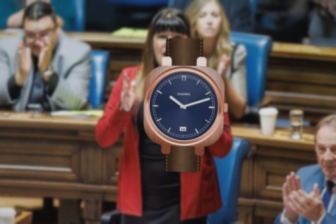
10:12
